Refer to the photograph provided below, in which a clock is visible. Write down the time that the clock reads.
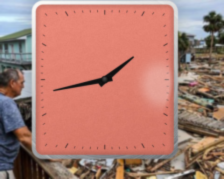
1:43
